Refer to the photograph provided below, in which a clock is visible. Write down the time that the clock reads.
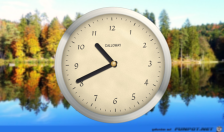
10:41
